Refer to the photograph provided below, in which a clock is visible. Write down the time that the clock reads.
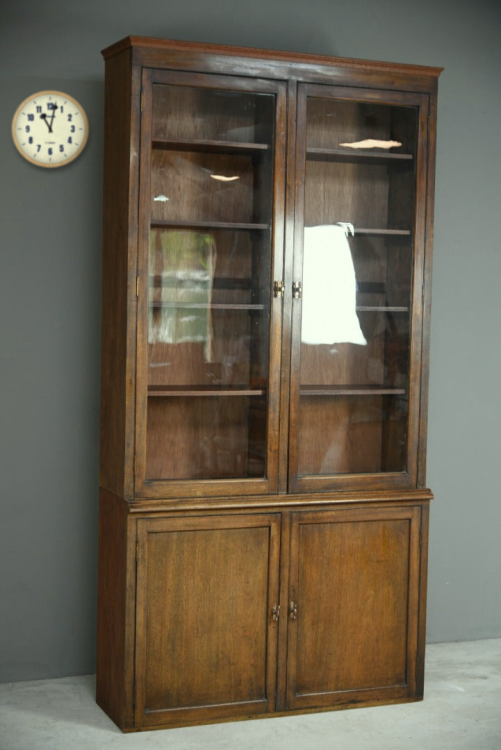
11:02
